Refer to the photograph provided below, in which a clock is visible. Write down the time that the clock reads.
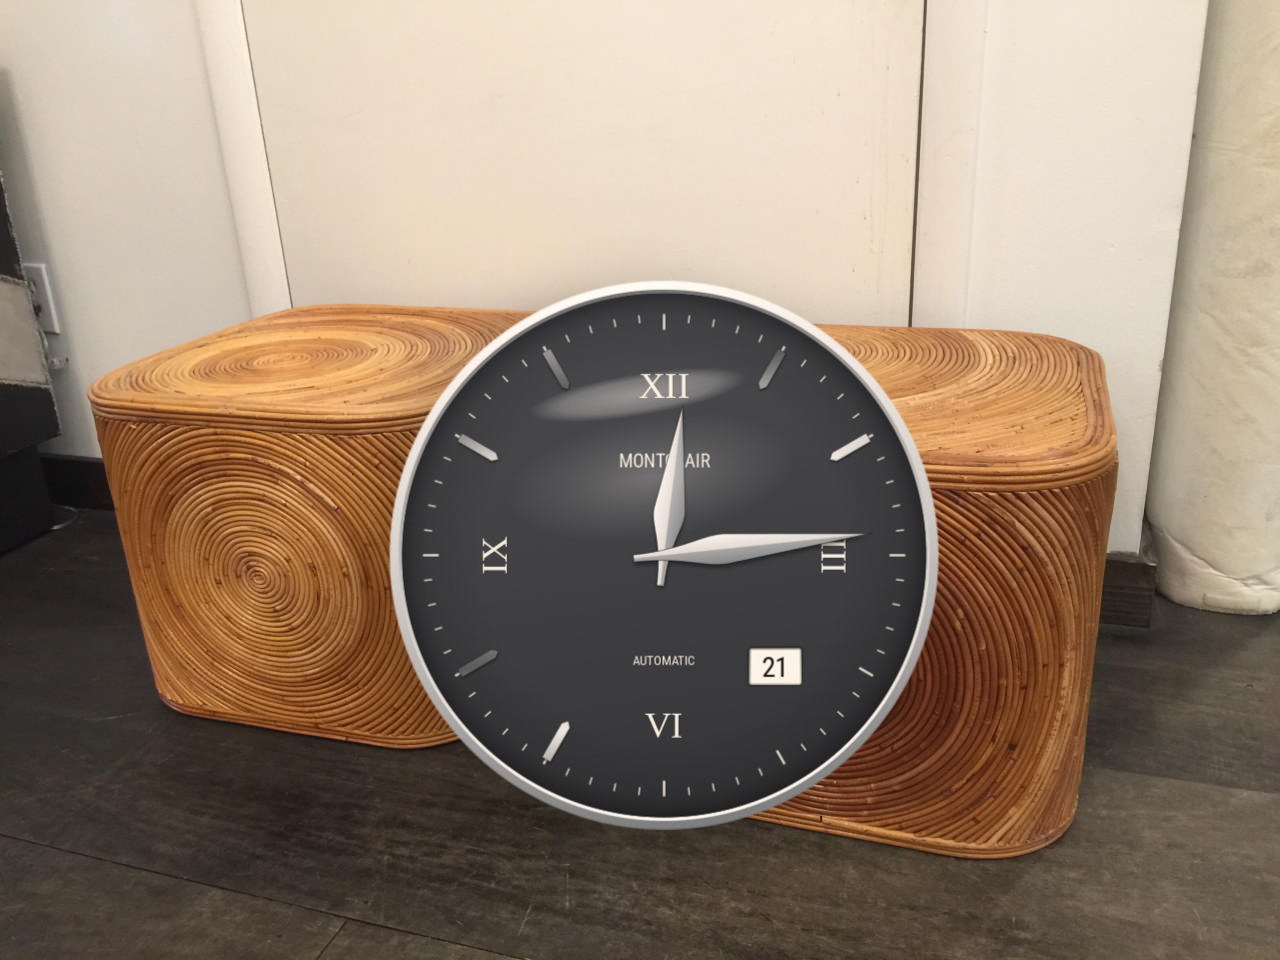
12:14
